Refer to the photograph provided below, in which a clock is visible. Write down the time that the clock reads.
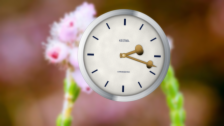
2:18
